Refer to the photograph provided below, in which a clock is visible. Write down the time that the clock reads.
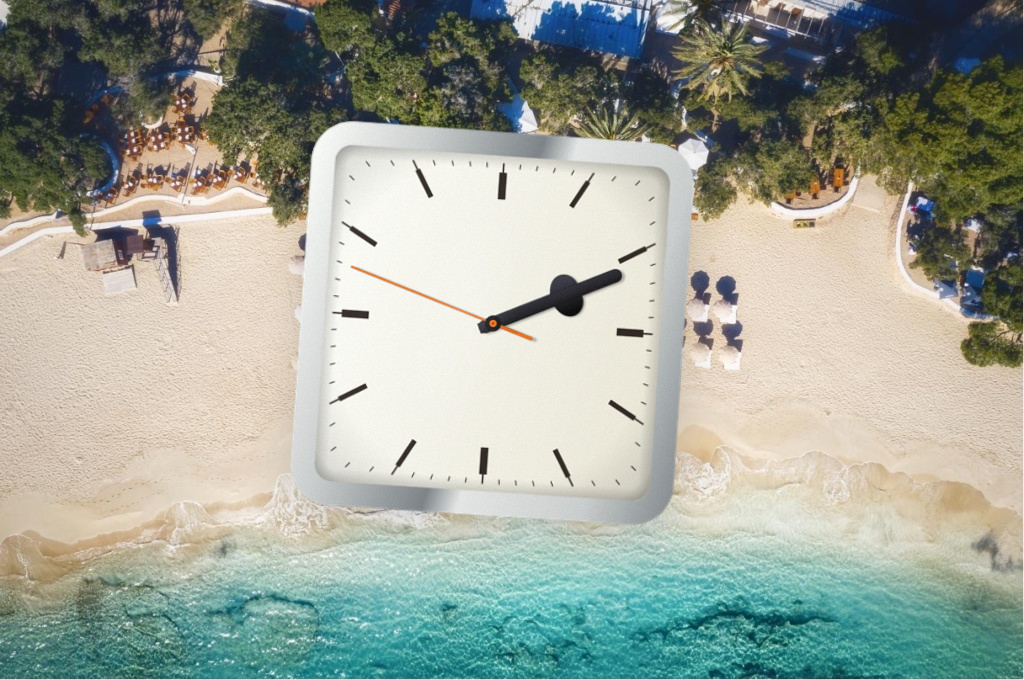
2:10:48
